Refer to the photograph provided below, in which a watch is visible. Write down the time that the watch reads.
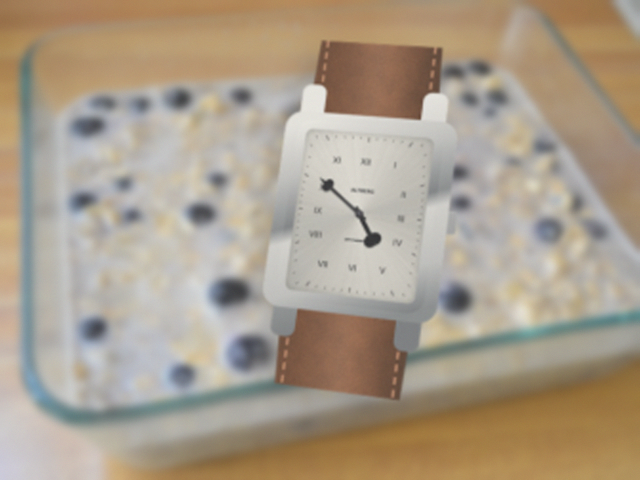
4:51
